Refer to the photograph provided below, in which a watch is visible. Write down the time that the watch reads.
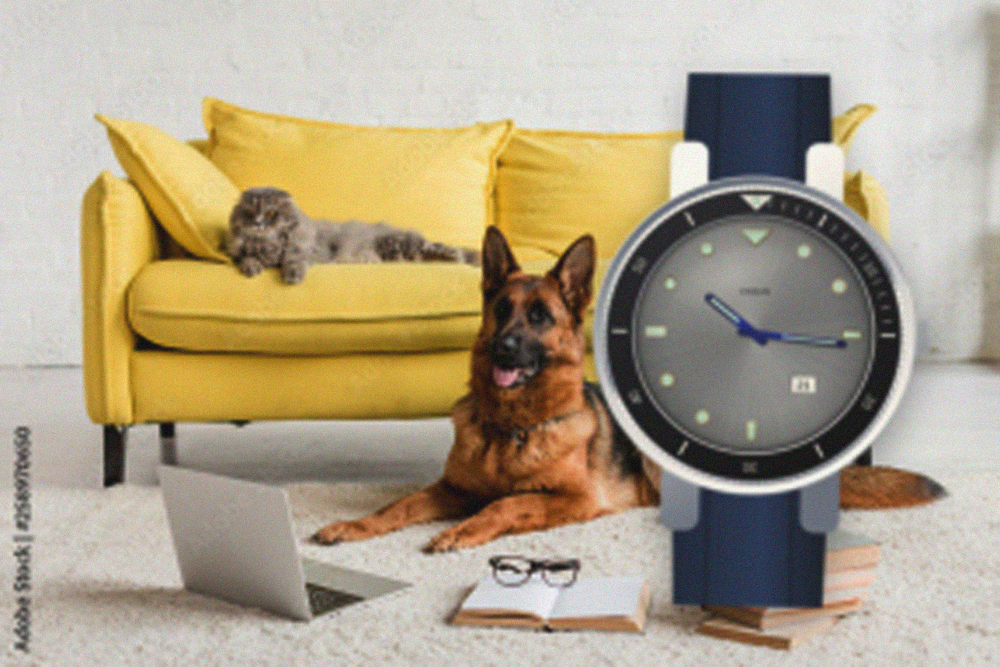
10:16
